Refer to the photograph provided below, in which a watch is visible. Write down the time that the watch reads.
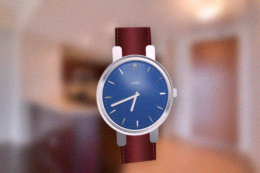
6:42
